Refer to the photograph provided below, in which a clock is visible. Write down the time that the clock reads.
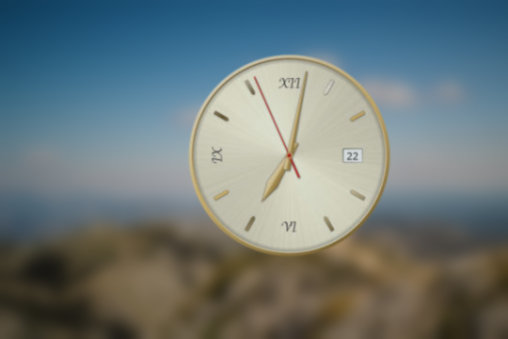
7:01:56
